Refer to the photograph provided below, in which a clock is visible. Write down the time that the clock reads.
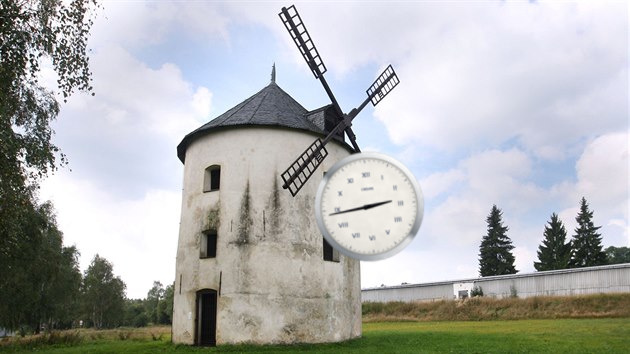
2:44
